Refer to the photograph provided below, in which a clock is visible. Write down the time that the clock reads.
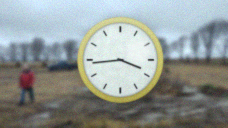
3:44
